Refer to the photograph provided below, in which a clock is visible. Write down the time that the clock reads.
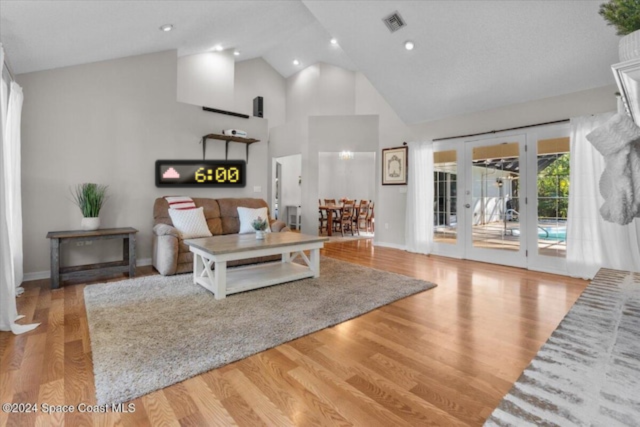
6:00
